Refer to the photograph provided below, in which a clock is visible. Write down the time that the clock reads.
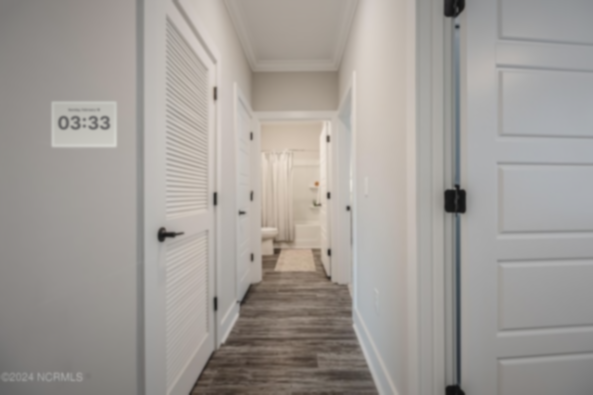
3:33
